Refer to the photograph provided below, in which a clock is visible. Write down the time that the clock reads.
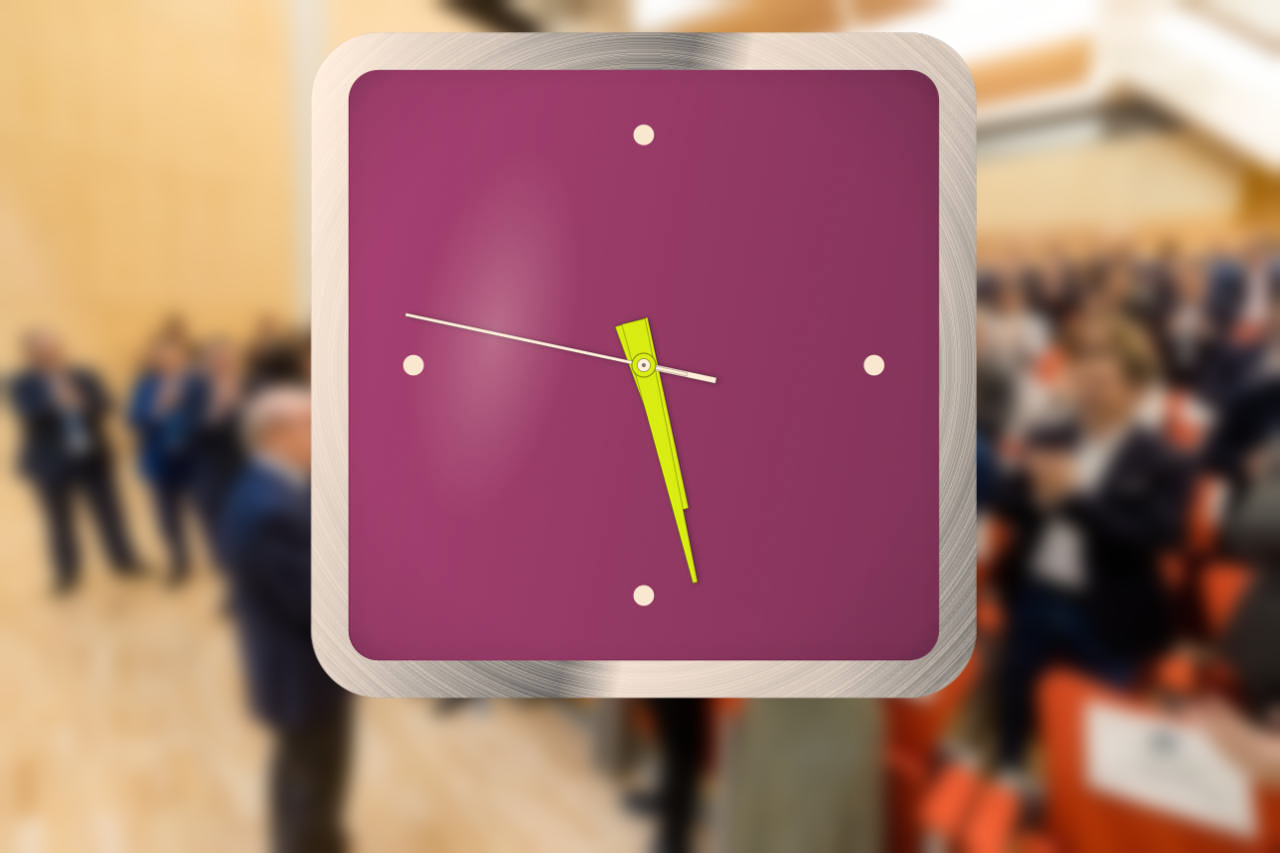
5:27:47
